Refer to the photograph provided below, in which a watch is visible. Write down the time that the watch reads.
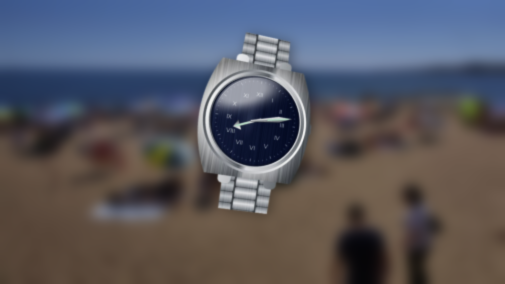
8:13
